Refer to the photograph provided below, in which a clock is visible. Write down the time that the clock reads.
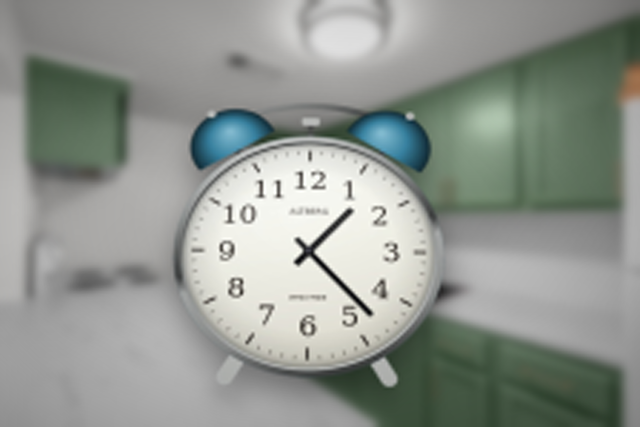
1:23
